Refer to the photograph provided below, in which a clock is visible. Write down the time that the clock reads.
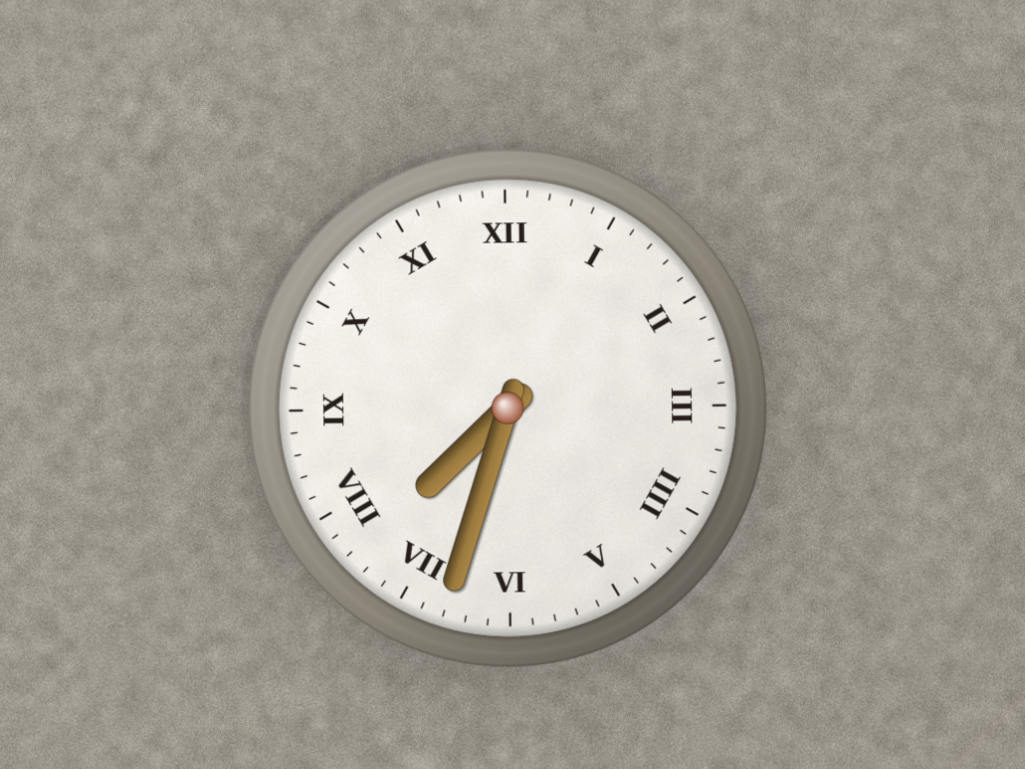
7:33
